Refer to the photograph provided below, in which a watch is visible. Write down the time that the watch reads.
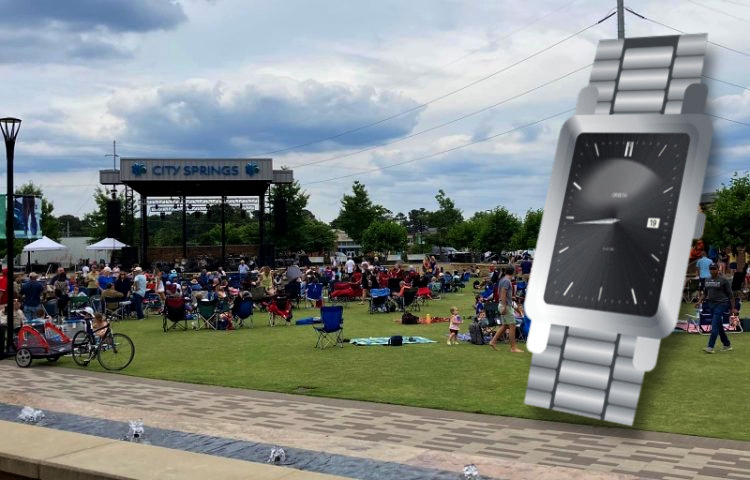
8:44
